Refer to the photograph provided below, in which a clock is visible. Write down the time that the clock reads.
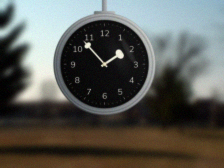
1:53
